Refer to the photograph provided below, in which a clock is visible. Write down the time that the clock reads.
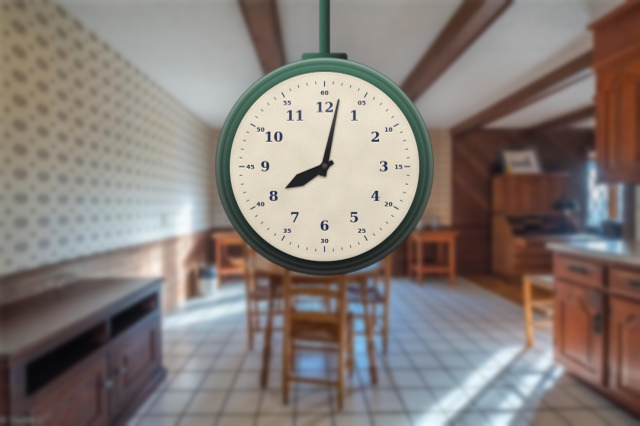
8:02
